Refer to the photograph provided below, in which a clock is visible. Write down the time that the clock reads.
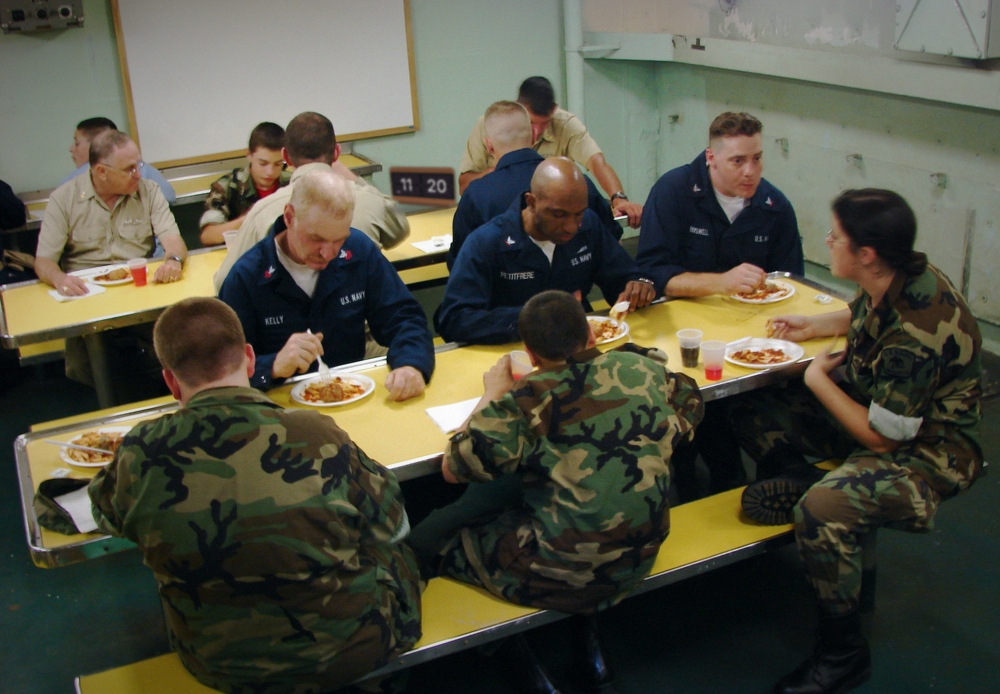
11:20
